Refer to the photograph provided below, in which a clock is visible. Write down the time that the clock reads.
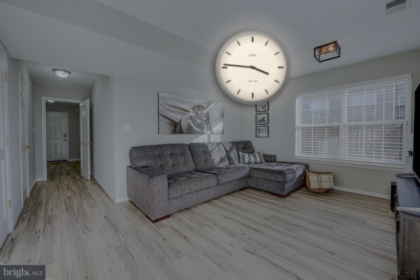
3:46
